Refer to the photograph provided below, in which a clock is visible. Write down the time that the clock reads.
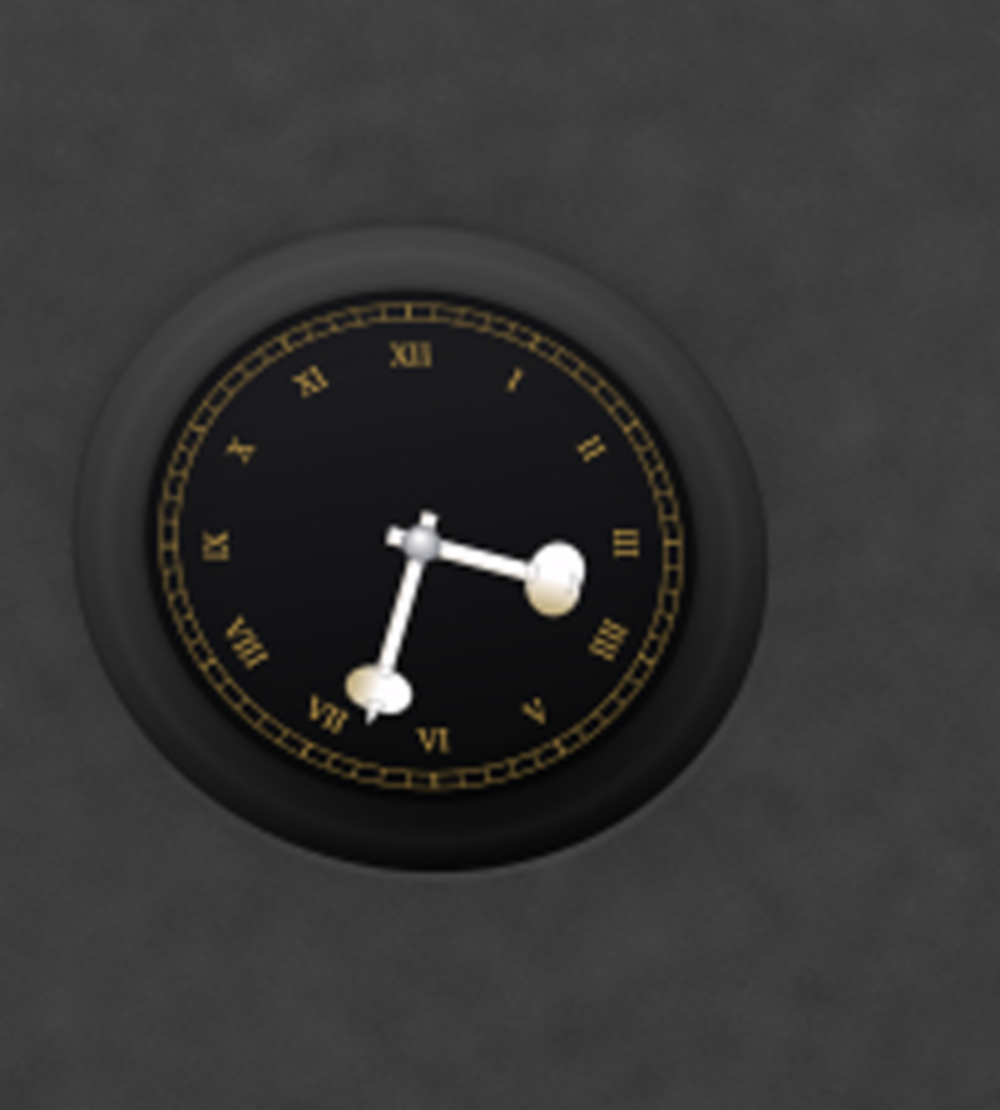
3:33
